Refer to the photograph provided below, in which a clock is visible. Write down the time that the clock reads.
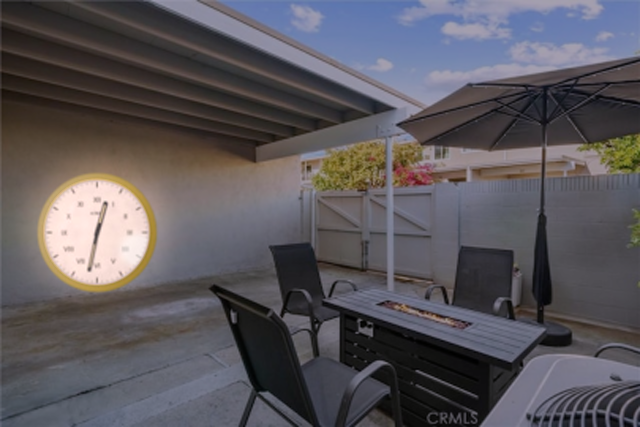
12:32
